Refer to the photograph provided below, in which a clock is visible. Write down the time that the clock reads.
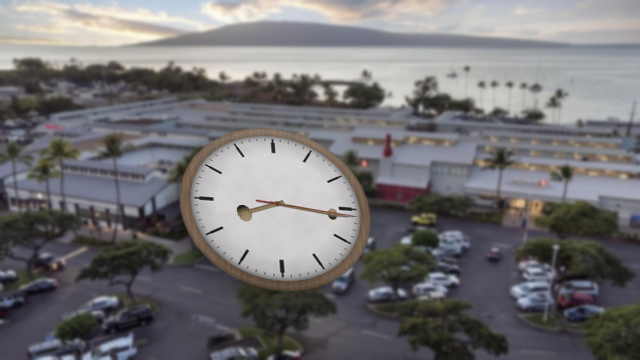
8:16:16
